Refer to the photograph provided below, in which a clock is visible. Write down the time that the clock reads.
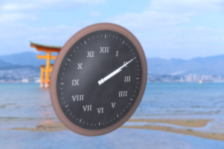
2:10
